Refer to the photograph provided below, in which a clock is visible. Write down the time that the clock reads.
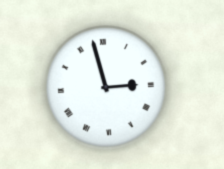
2:58
